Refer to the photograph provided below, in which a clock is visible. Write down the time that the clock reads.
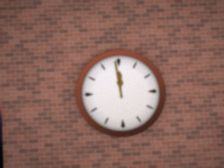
11:59
